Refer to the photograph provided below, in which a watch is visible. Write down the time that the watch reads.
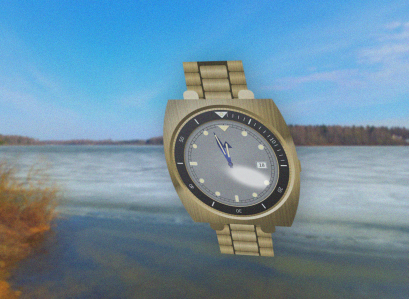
11:57
